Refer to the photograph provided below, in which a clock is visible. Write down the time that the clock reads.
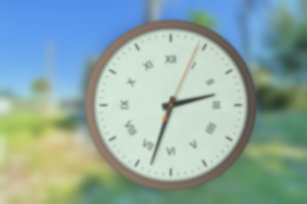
2:33:04
